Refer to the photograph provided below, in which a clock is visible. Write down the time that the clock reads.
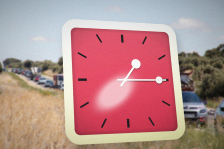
1:15
